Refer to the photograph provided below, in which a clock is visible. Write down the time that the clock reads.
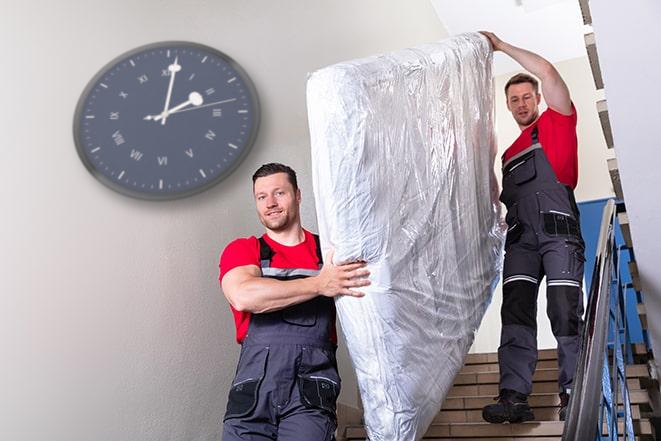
2:01:13
